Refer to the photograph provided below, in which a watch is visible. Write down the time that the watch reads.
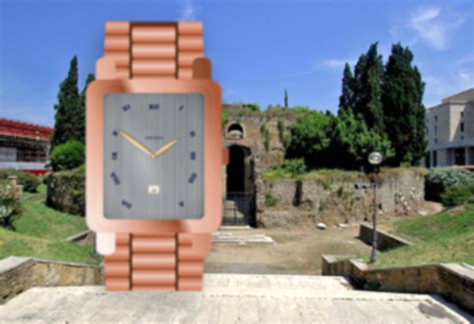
1:51
